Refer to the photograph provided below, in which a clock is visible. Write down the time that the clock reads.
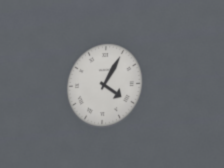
4:05
